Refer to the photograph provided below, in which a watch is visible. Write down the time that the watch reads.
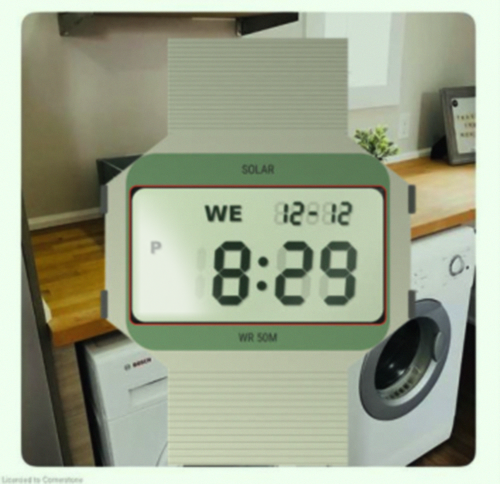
8:29
